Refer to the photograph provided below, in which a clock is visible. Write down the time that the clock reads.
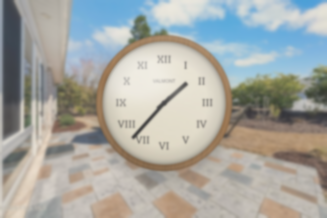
1:37
